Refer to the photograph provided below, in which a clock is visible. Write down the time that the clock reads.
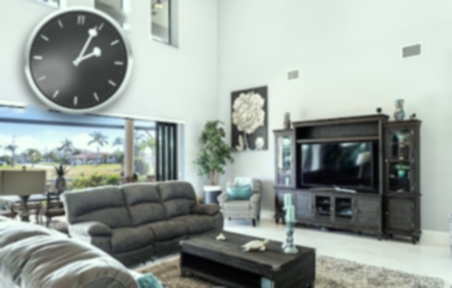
2:04
